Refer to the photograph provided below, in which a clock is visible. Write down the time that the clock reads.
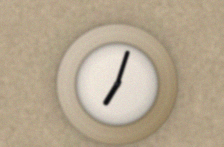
7:03
